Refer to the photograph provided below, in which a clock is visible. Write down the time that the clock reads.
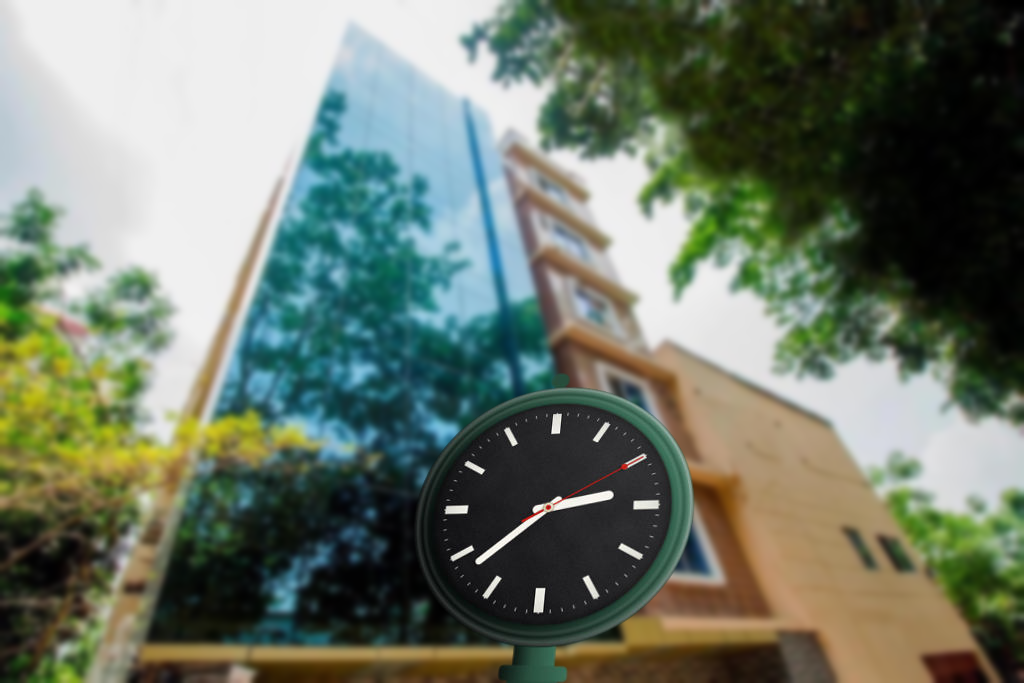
2:38:10
